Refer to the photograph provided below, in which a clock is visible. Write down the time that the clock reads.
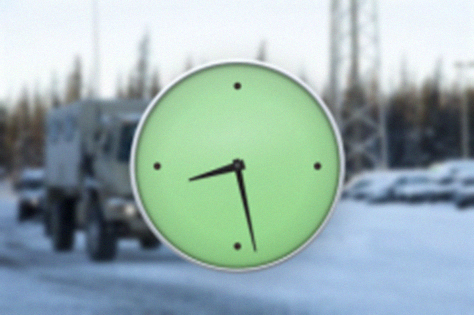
8:28
